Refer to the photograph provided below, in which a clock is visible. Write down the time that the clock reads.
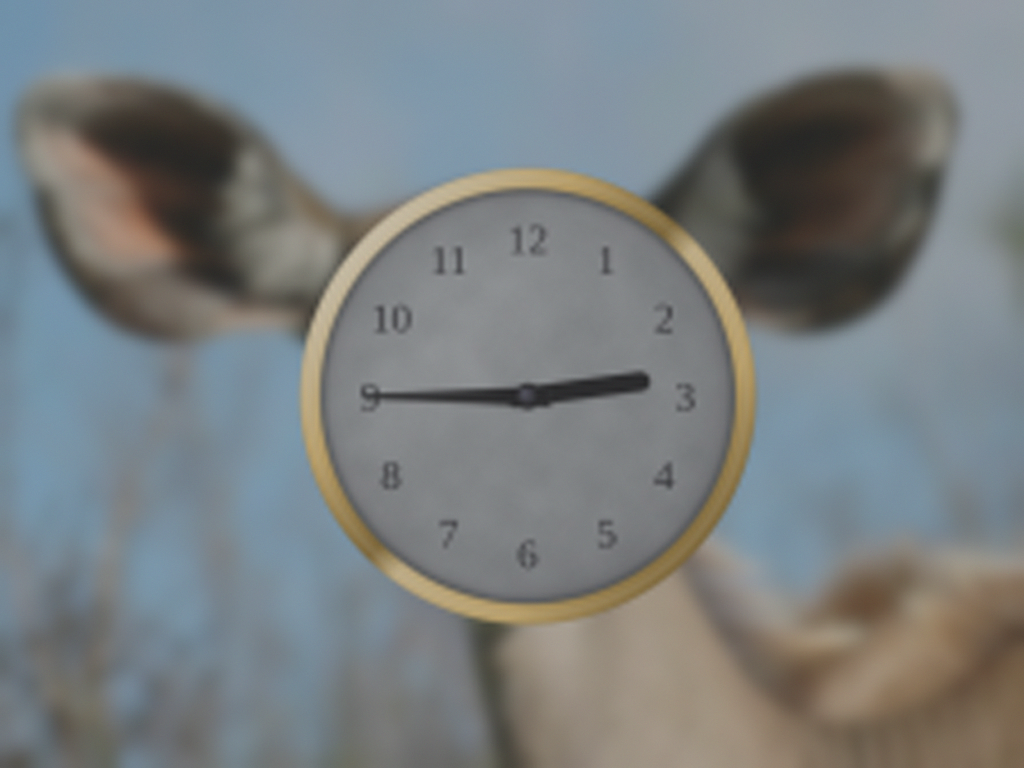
2:45
